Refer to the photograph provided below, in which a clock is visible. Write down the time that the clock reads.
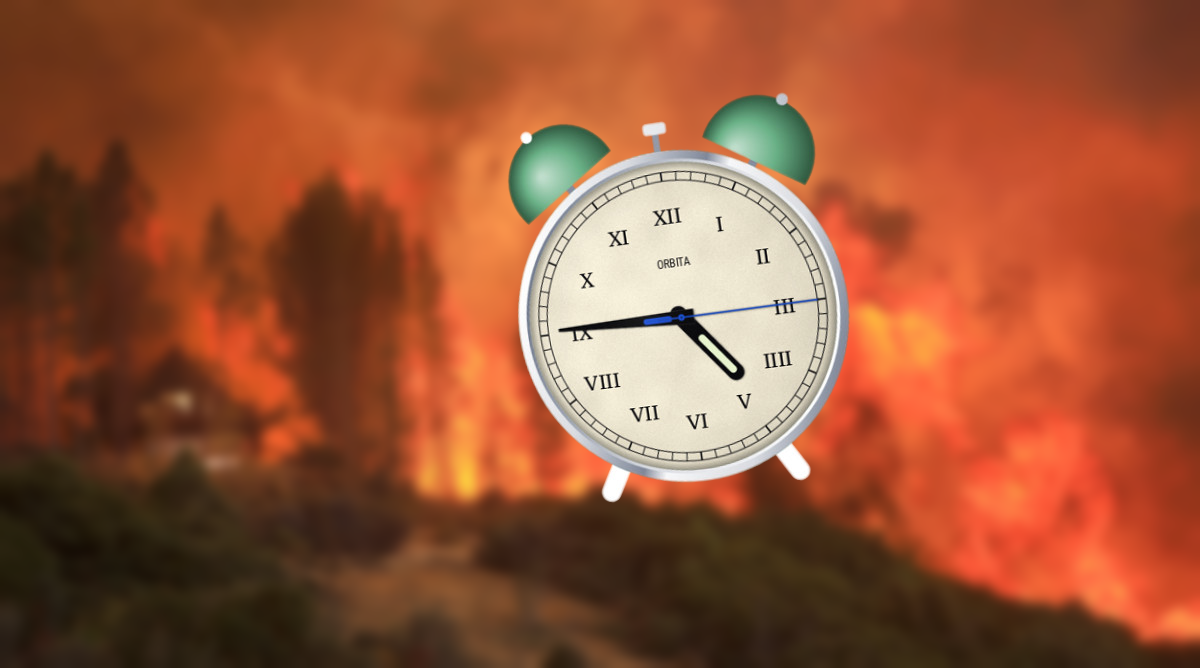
4:45:15
